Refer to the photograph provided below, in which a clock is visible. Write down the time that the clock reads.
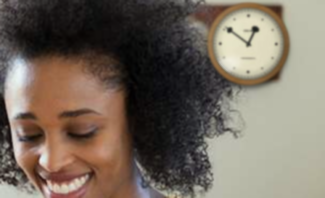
12:51
